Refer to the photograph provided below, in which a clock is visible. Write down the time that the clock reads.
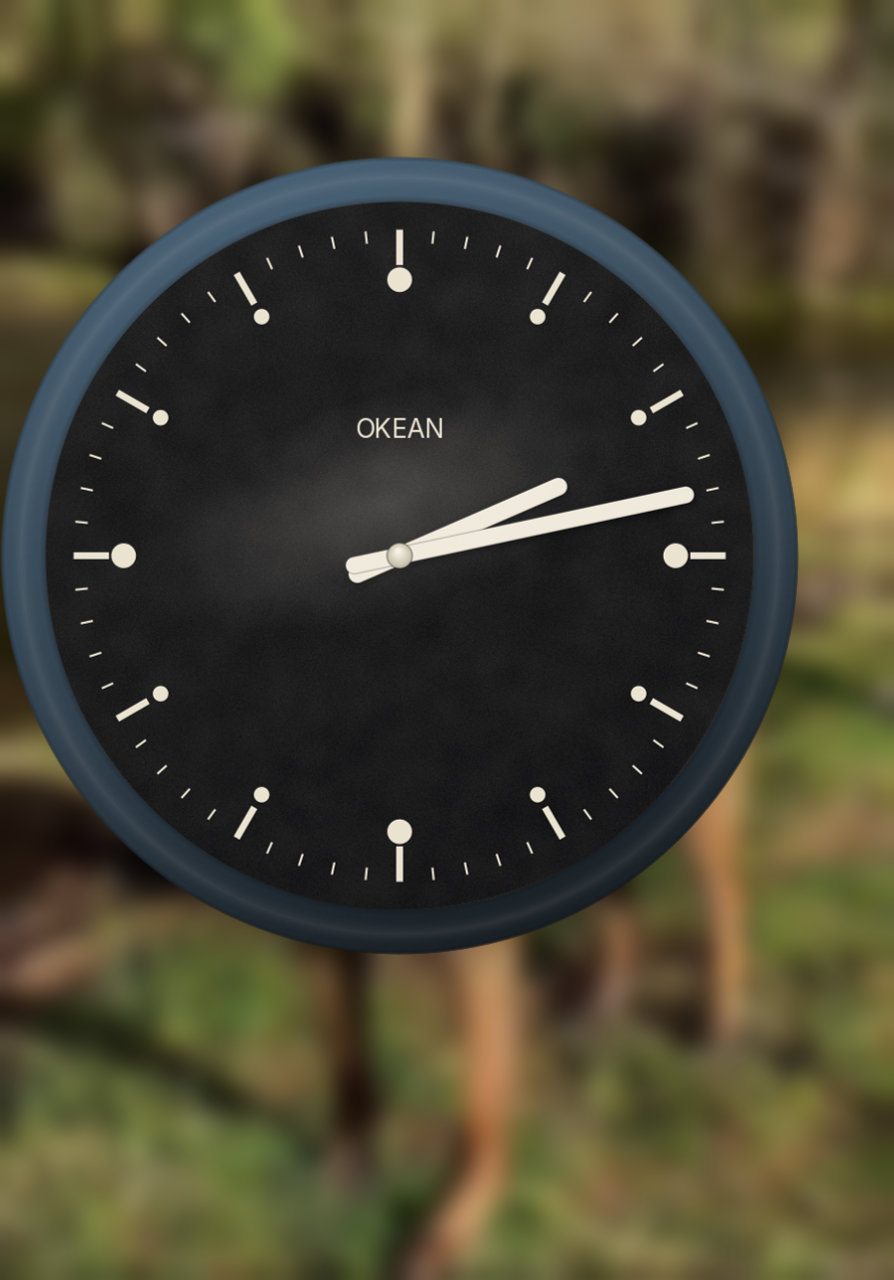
2:13
